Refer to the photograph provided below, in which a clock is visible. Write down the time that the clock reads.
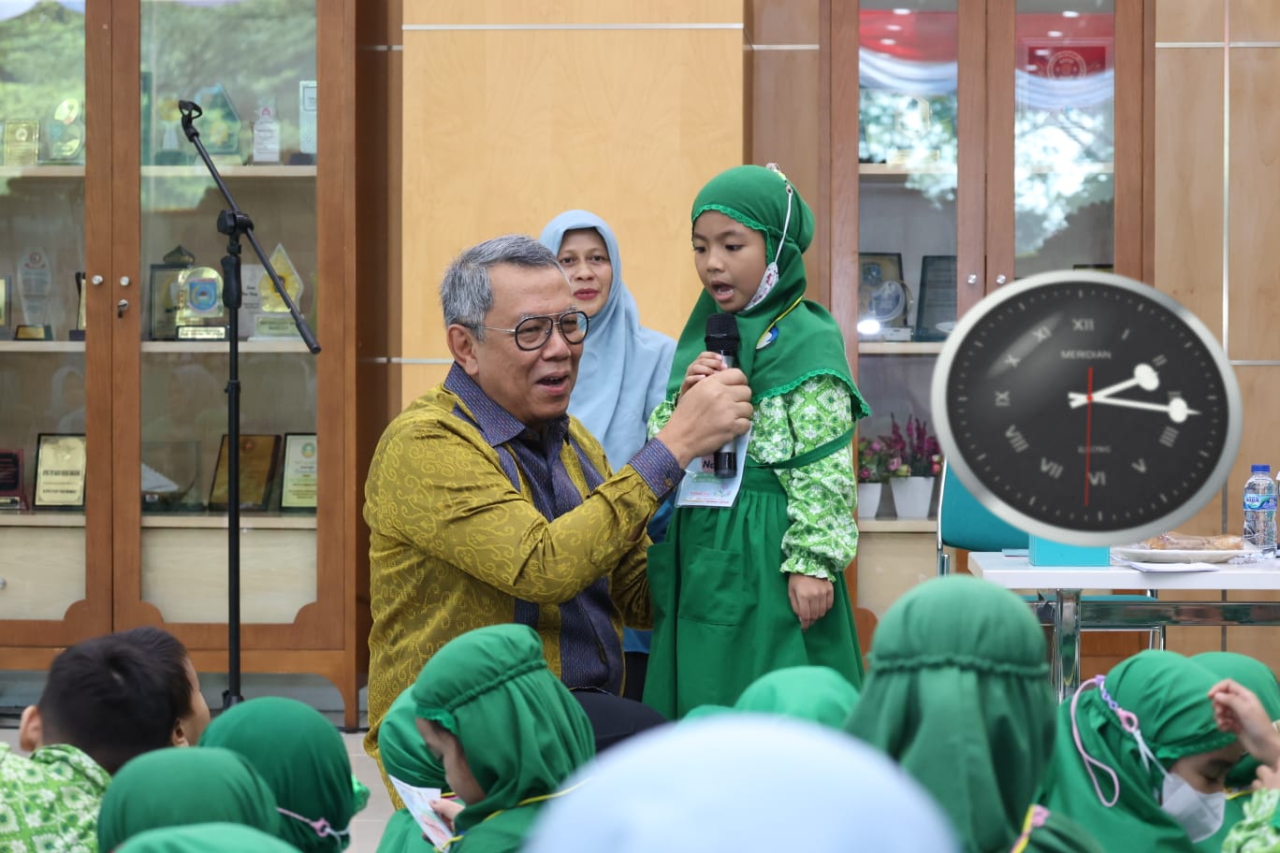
2:16:31
